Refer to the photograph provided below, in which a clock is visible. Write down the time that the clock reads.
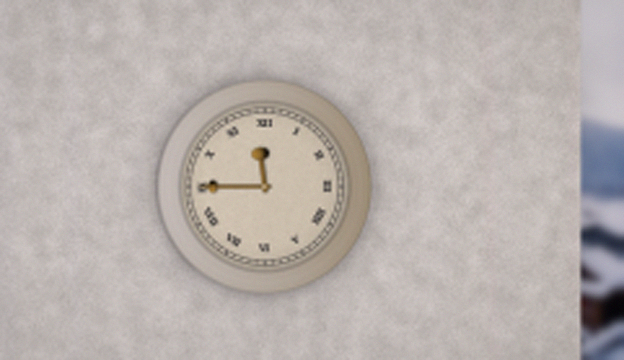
11:45
